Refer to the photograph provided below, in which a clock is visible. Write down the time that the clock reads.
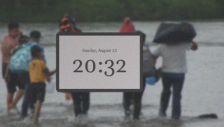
20:32
